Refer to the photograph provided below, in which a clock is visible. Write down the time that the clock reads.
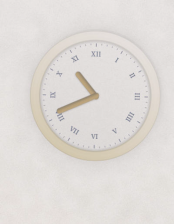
10:41
